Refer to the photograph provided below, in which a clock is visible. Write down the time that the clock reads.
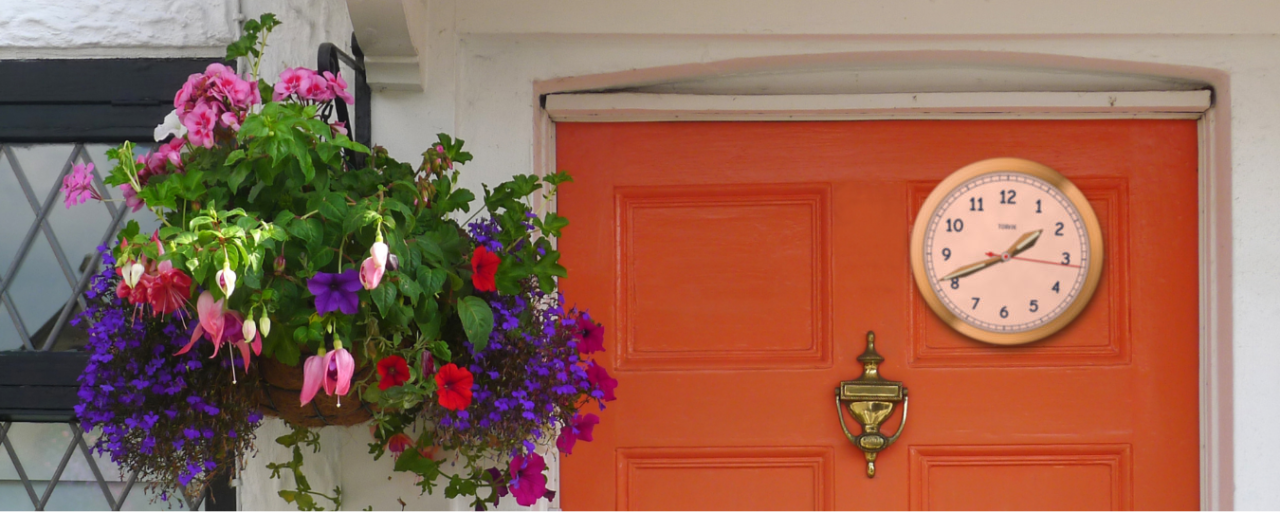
1:41:16
